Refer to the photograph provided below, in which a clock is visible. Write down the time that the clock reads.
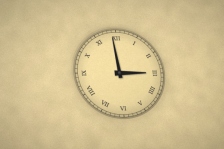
2:59
